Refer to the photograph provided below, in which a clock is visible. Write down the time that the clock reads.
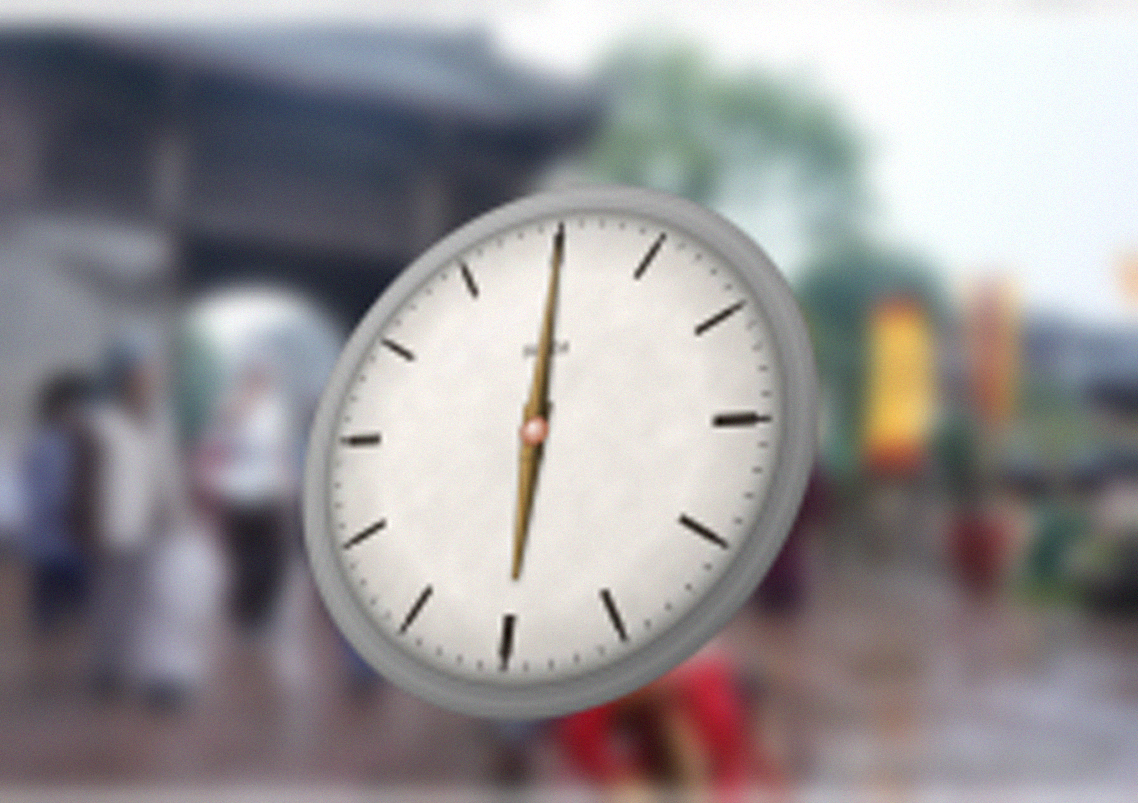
6:00
